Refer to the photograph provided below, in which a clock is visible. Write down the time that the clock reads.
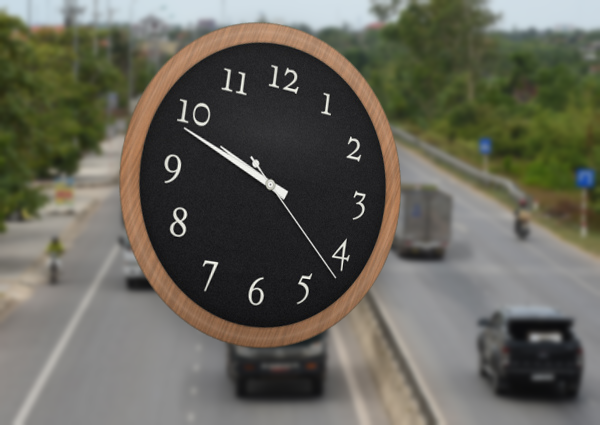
9:48:22
